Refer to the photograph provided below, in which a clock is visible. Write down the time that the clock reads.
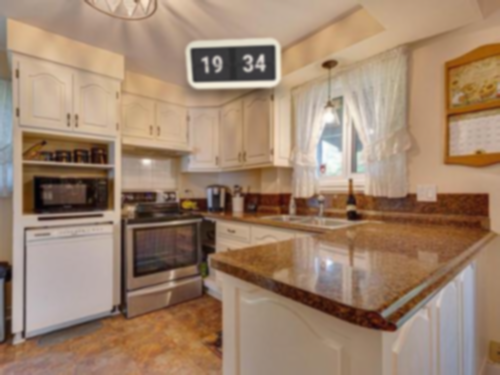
19:34
